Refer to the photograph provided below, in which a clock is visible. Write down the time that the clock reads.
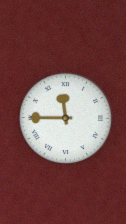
11:45
